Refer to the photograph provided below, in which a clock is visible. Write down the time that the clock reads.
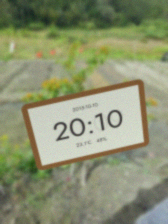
20:10
